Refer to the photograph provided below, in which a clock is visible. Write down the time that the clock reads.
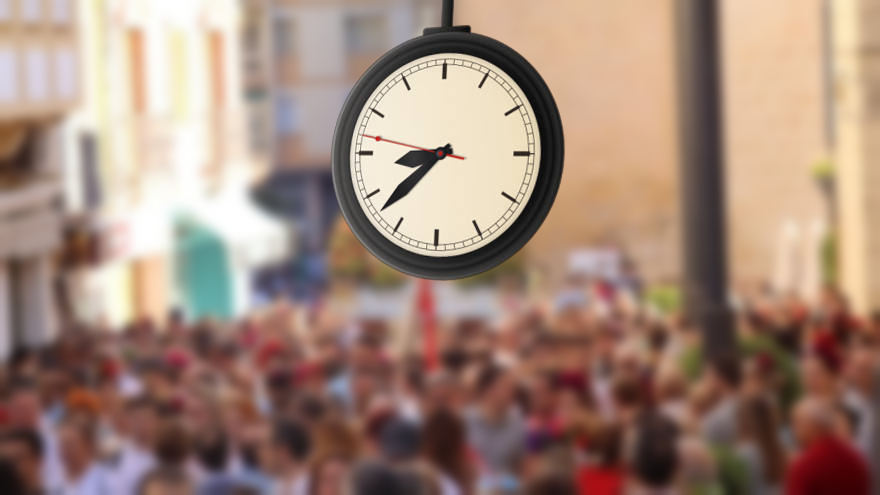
8:37:47
